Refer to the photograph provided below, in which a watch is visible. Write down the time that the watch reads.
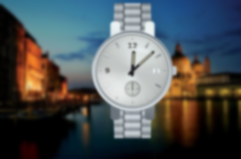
12:08
